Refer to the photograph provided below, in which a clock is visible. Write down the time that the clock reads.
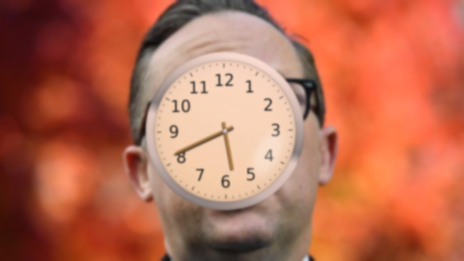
5:41
